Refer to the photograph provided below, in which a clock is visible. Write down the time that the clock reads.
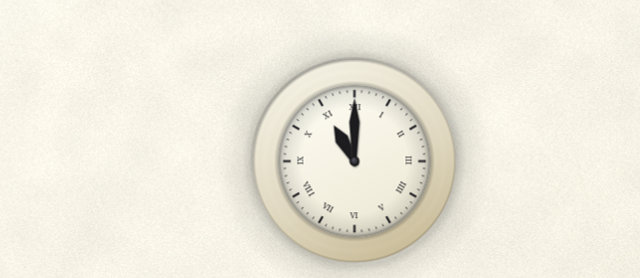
11:00
